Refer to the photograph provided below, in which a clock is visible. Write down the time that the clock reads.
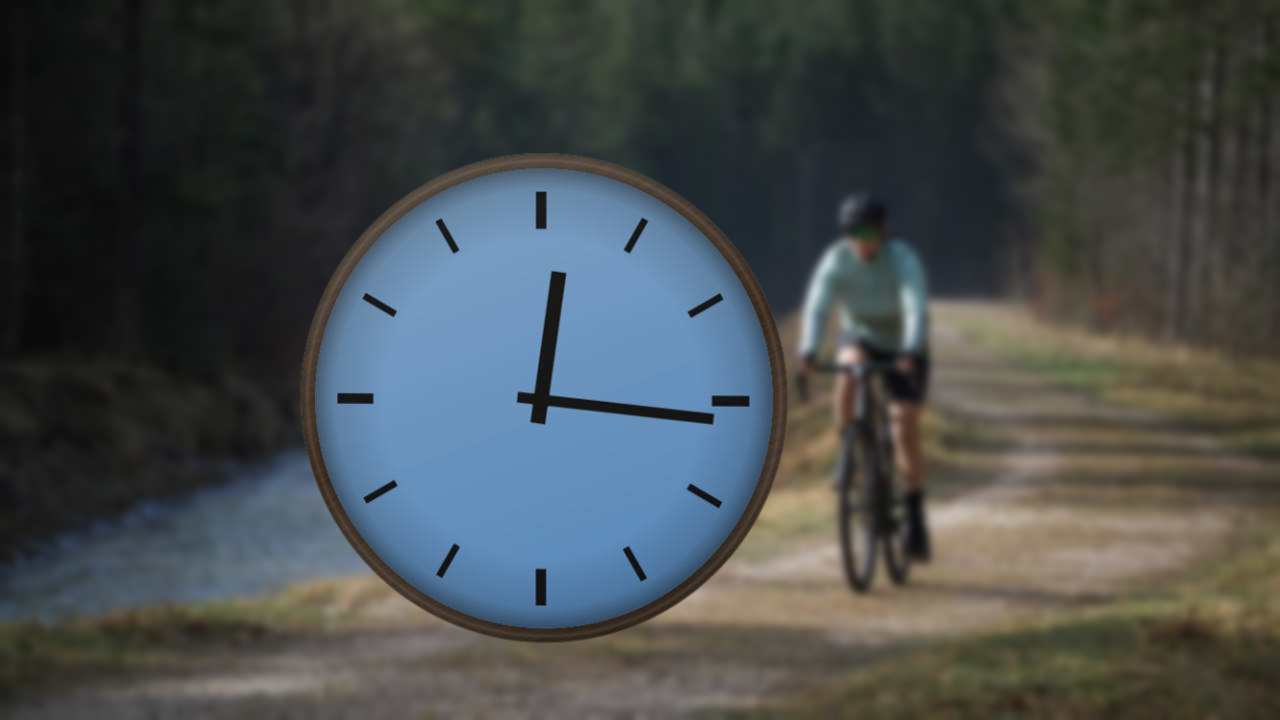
12:16
